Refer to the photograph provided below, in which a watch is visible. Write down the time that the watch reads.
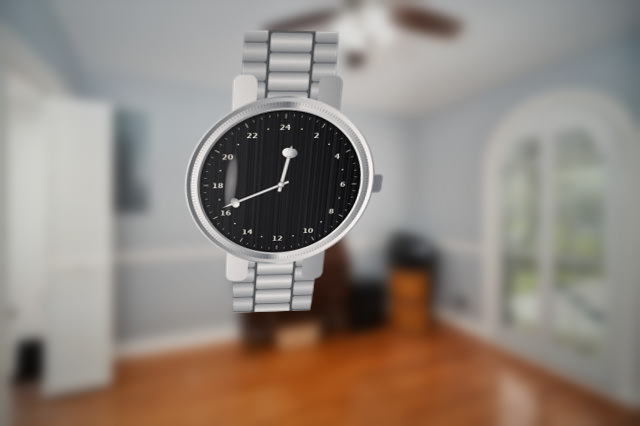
0:41
